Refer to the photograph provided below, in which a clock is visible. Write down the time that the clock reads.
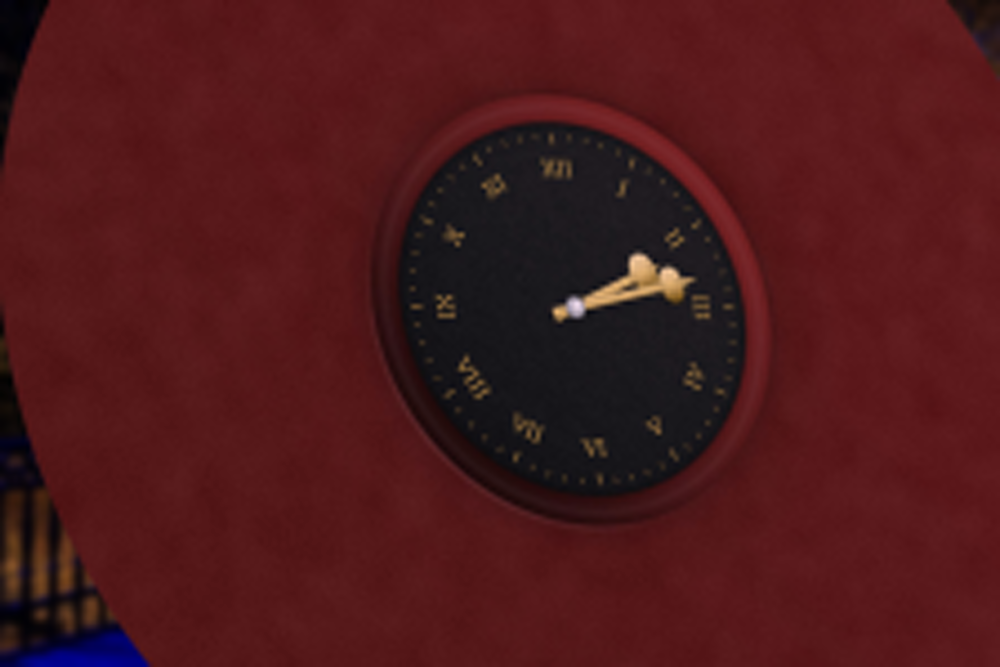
2:13
